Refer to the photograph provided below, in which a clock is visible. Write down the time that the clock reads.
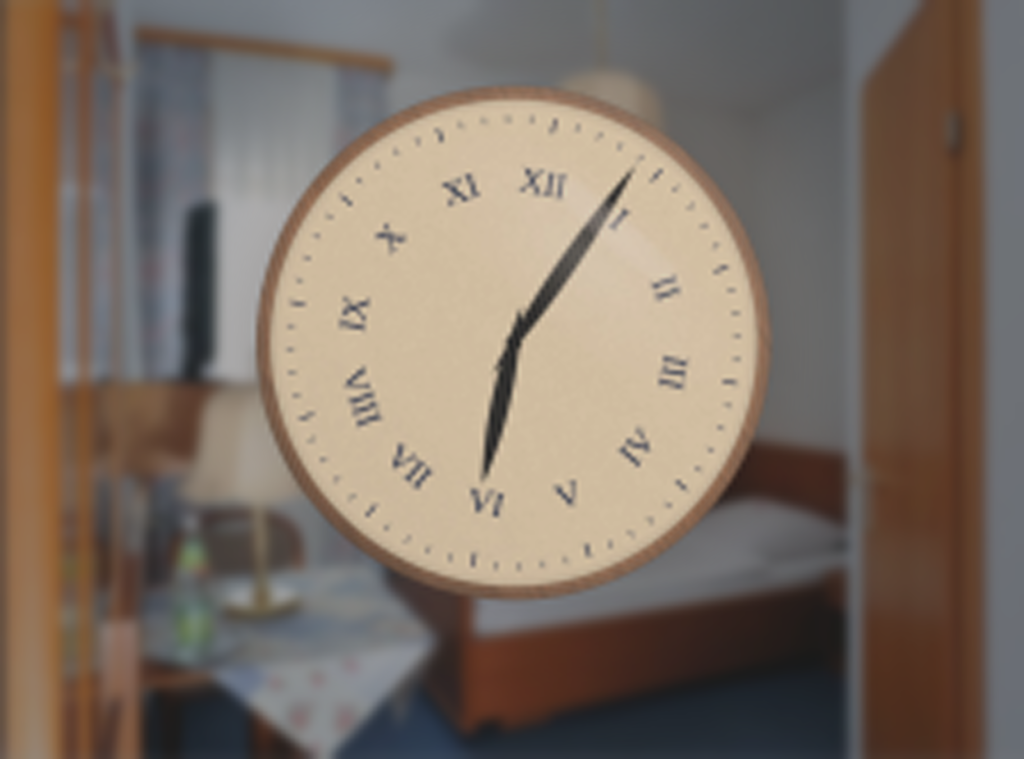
6:04
